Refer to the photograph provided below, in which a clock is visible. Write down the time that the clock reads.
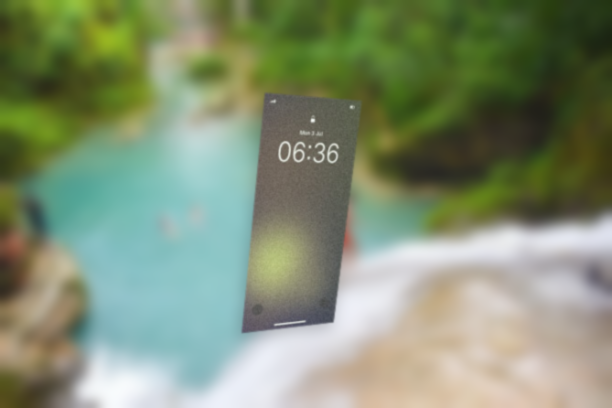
6:36
